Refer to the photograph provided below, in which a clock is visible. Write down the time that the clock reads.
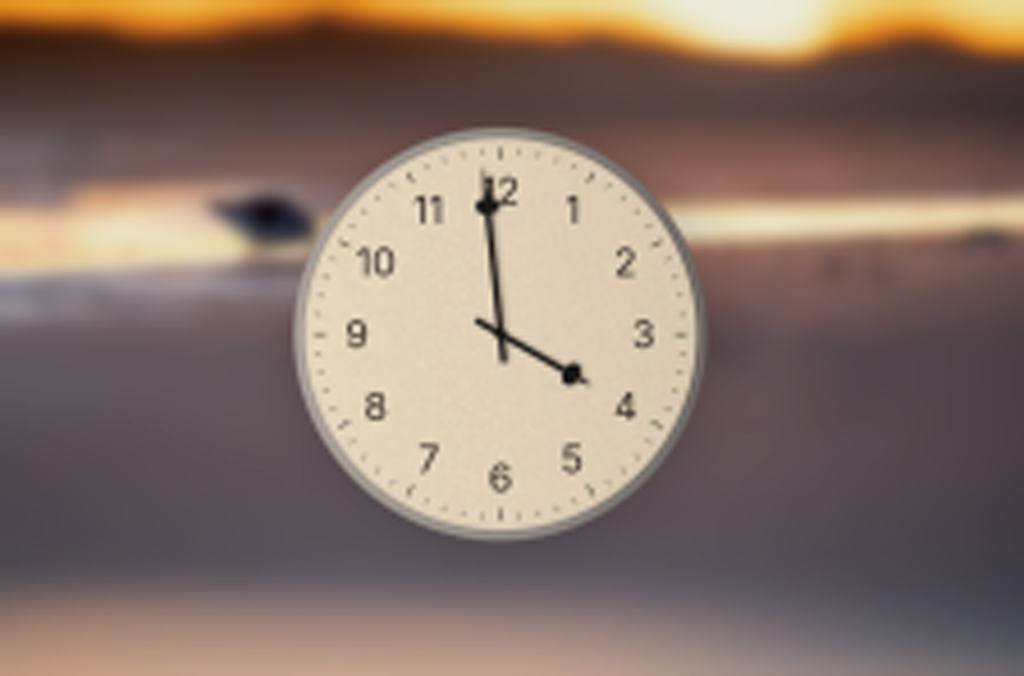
3:59
